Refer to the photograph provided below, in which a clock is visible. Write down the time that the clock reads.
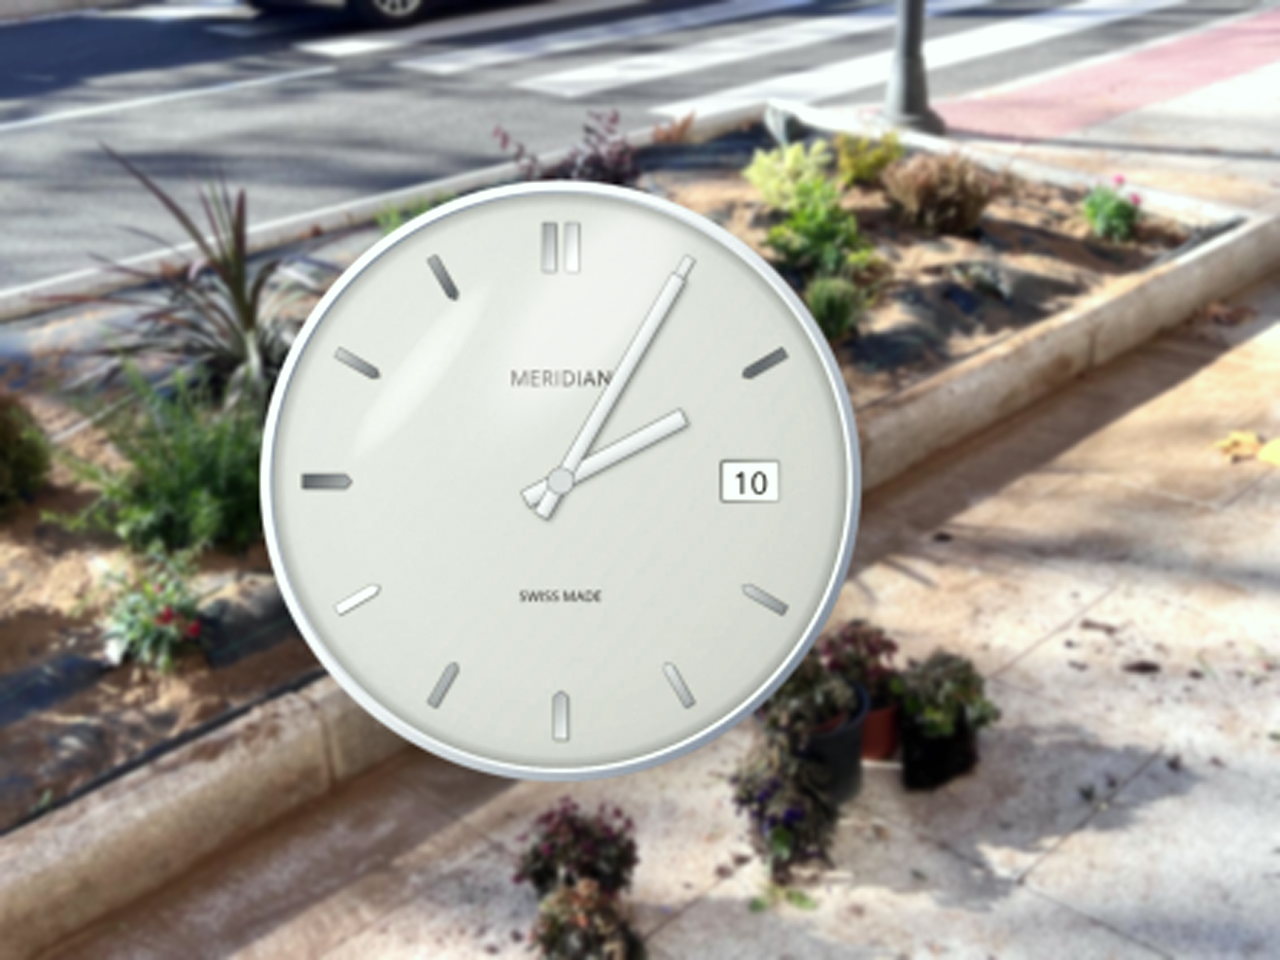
2:05
